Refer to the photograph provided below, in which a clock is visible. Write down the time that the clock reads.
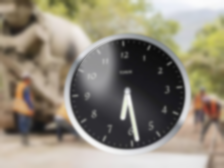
6:29
